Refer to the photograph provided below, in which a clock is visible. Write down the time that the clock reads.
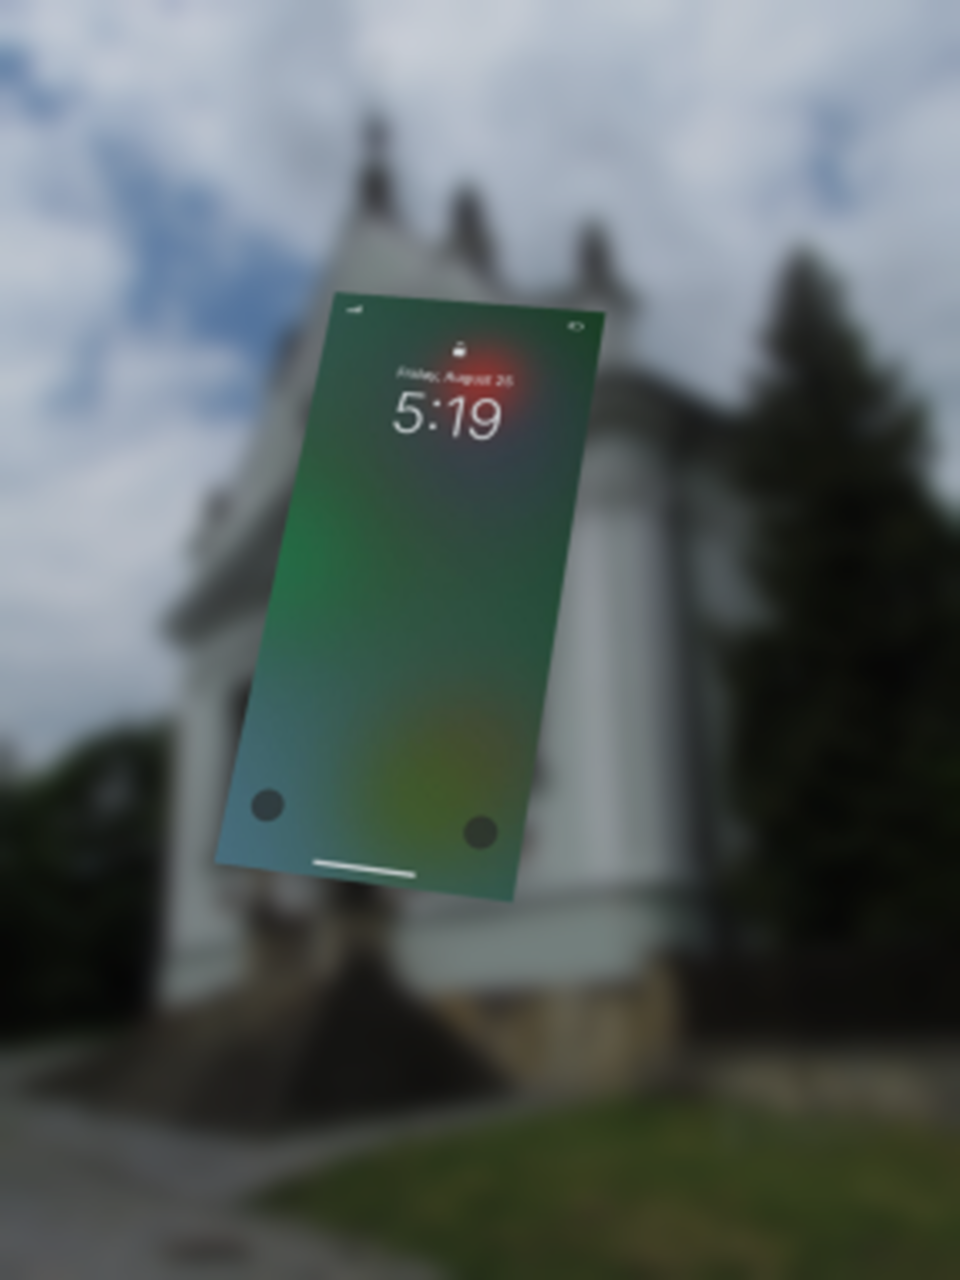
5:19
